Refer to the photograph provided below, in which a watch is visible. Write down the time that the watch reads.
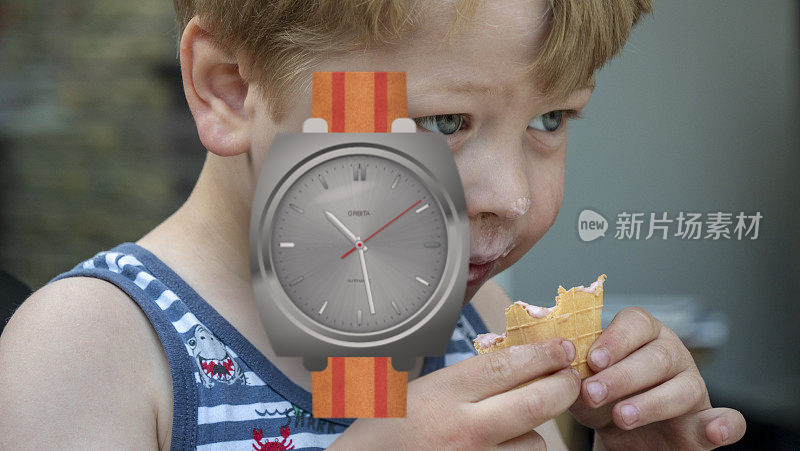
10:28:09
